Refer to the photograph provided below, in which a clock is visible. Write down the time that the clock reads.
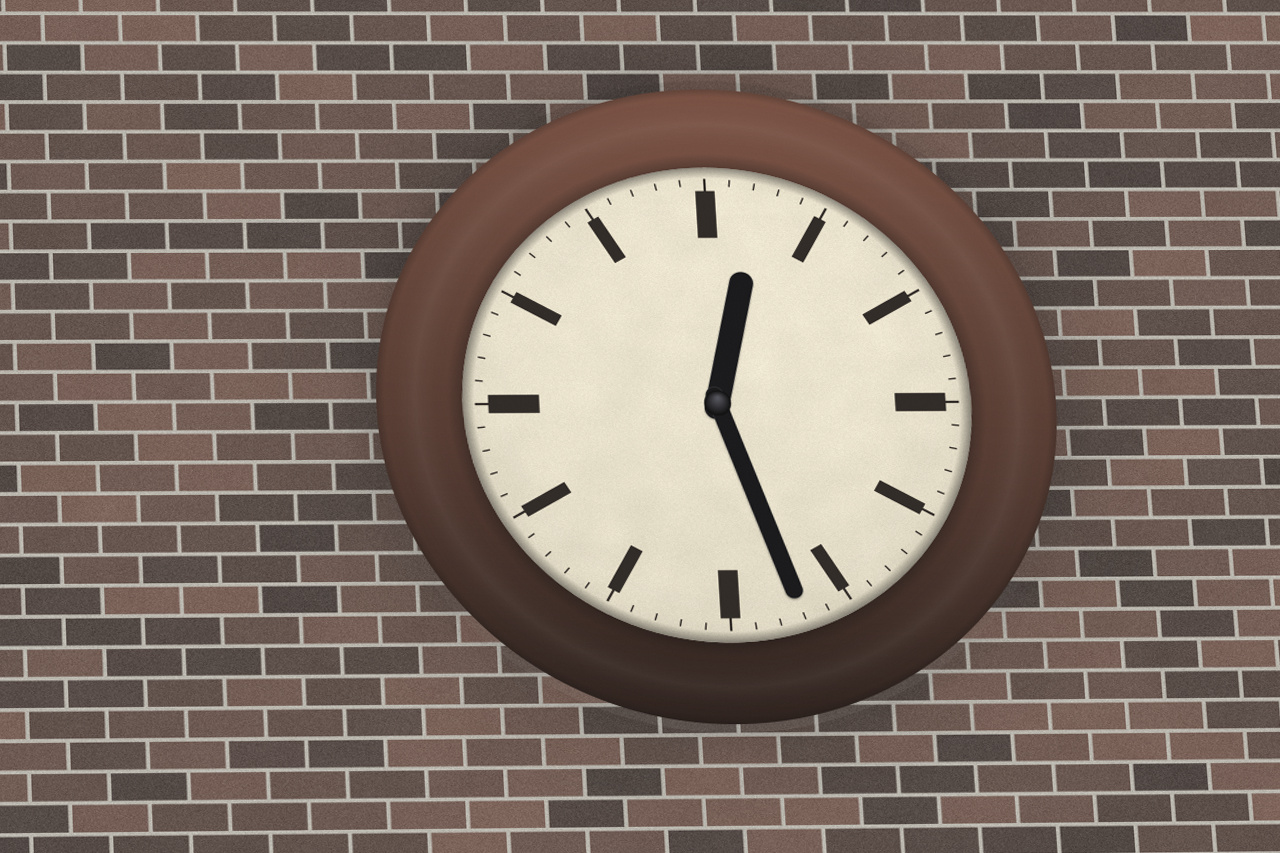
12:27
